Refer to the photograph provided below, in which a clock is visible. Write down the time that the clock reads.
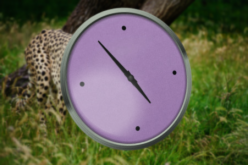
4:54
